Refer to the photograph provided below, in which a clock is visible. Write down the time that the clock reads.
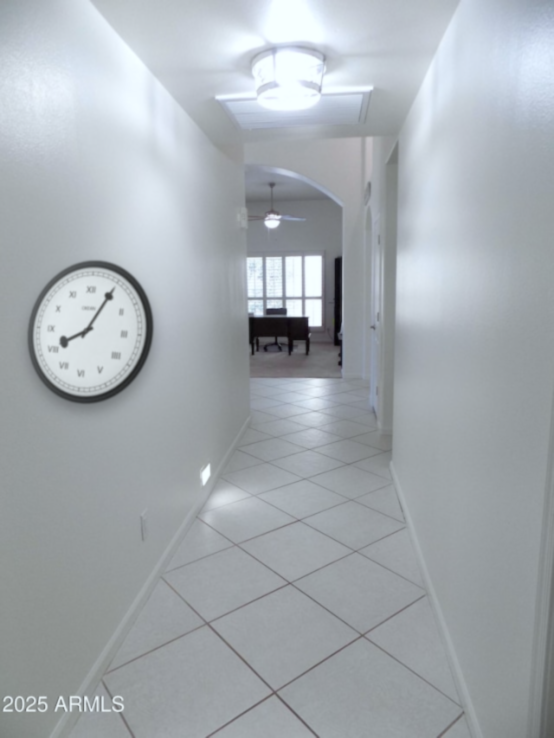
8:05
